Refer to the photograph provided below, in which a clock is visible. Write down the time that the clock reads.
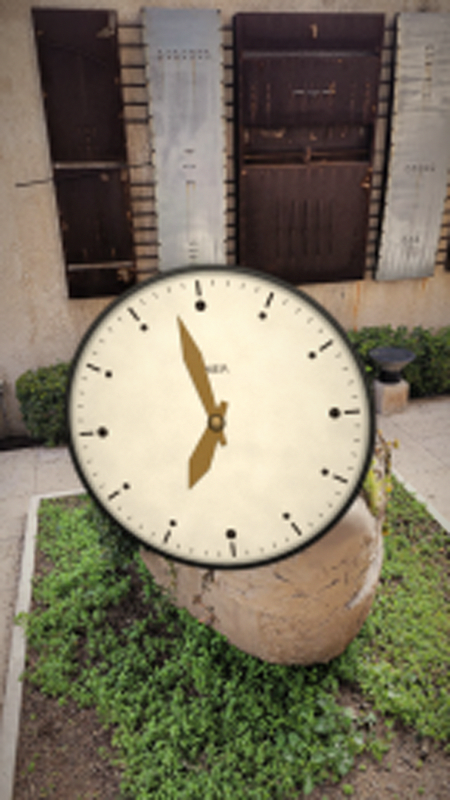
6:58
